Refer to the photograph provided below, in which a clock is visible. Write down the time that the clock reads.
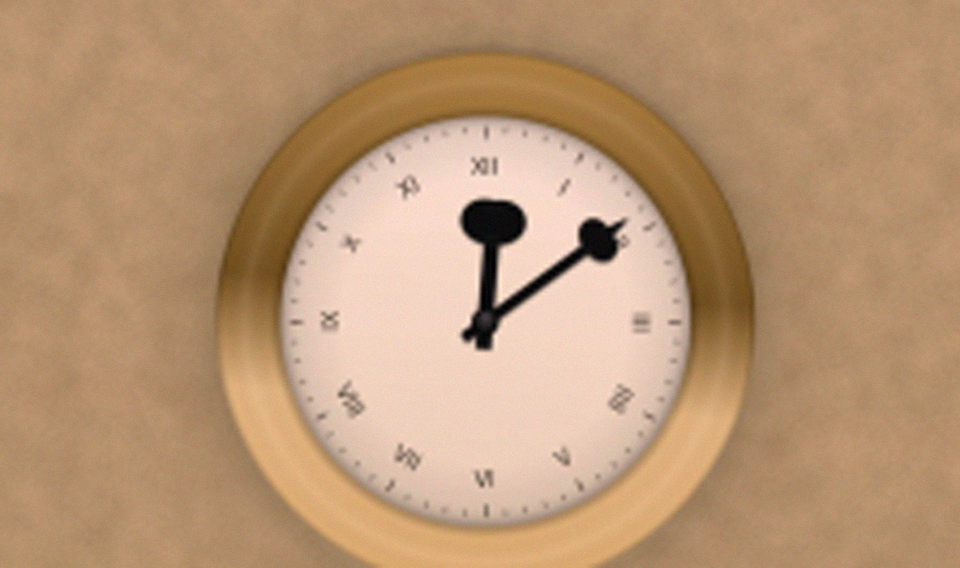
12:09
